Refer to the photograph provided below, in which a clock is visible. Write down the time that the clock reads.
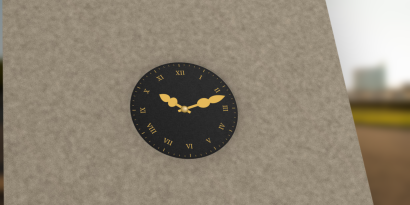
10:12
